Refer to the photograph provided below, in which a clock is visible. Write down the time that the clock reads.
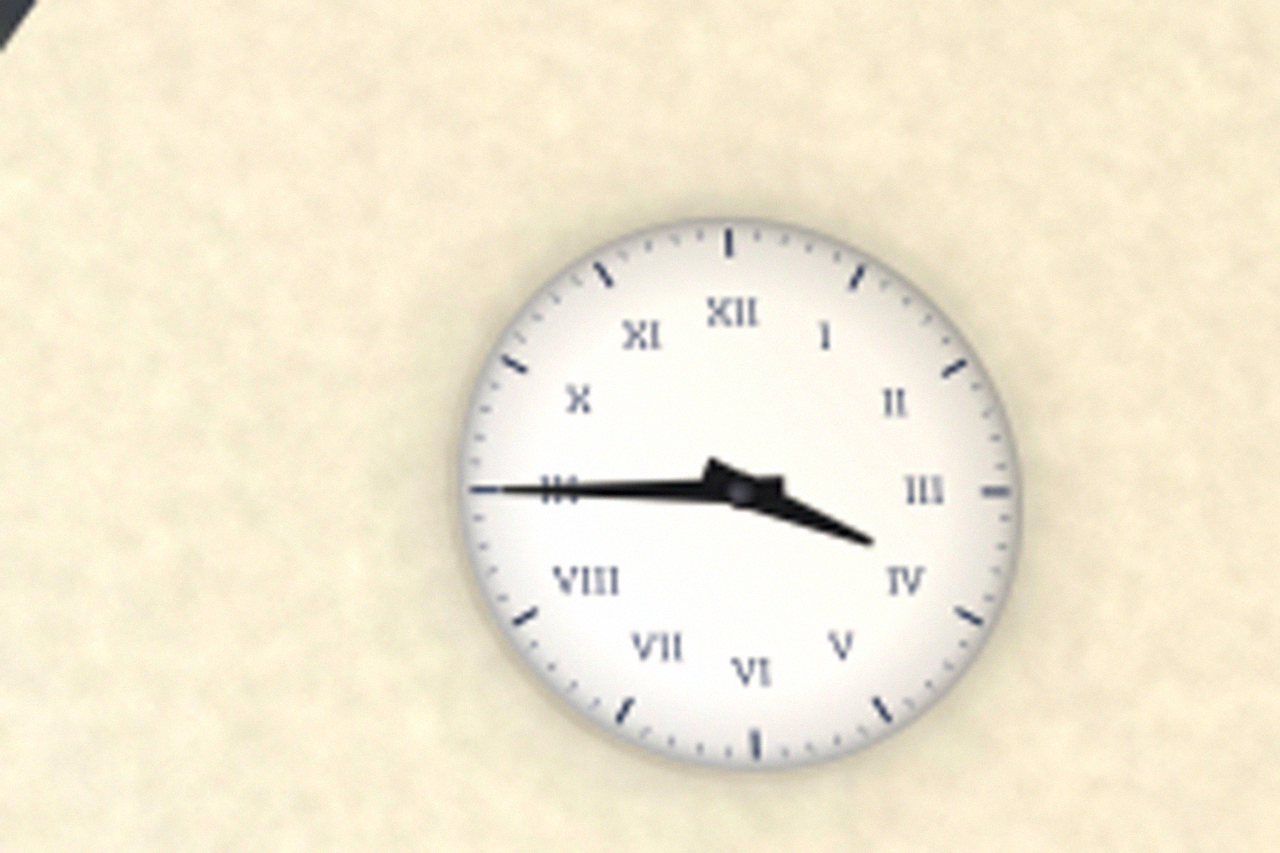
3:45
